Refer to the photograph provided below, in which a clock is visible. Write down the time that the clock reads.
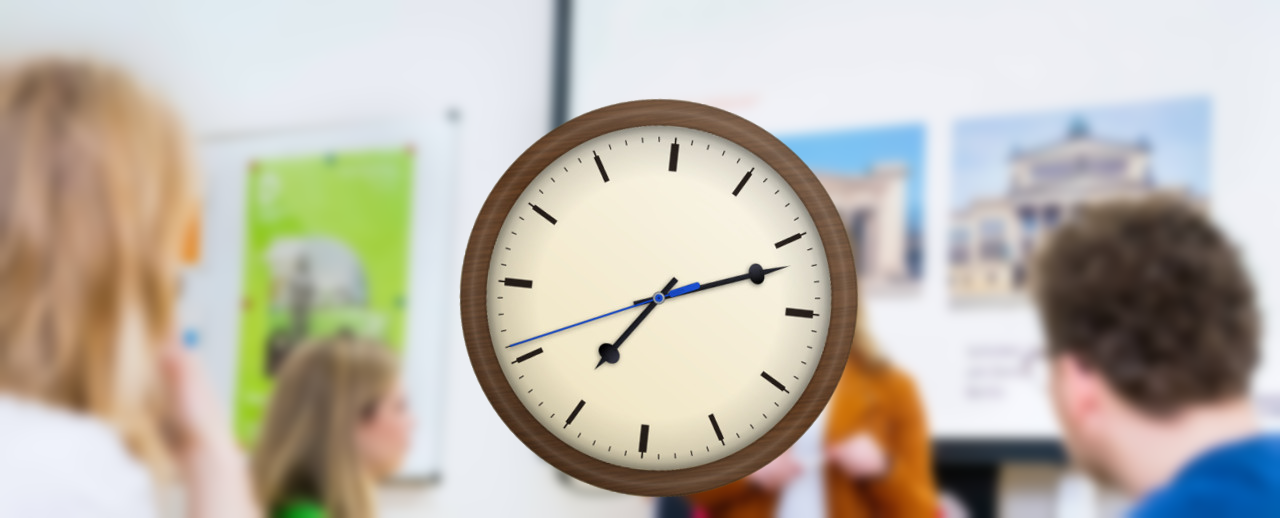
7:11:41
